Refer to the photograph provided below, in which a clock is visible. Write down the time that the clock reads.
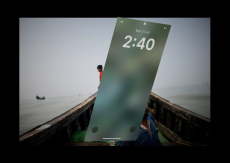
2:40
